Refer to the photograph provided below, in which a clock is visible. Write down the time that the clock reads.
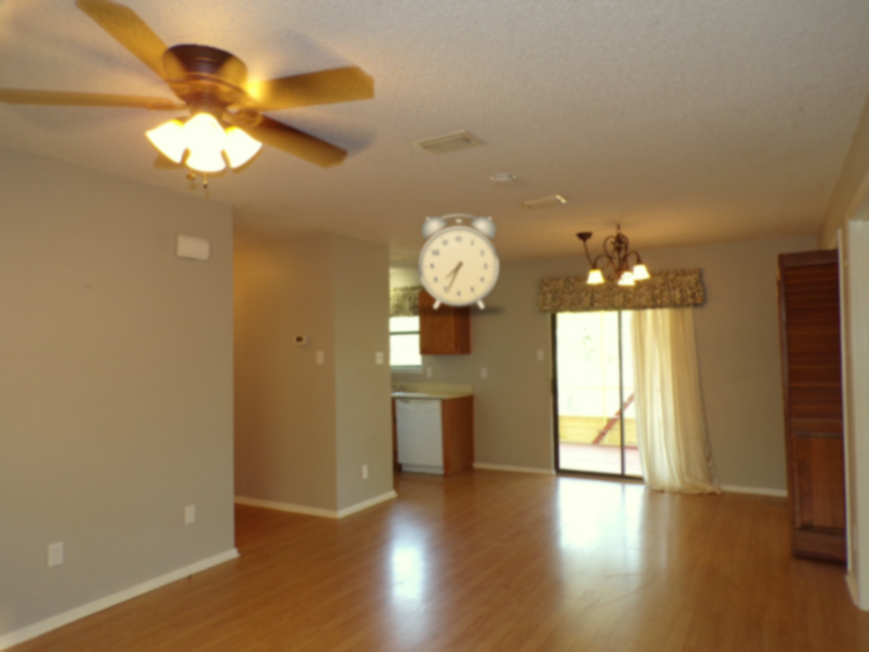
7:34
